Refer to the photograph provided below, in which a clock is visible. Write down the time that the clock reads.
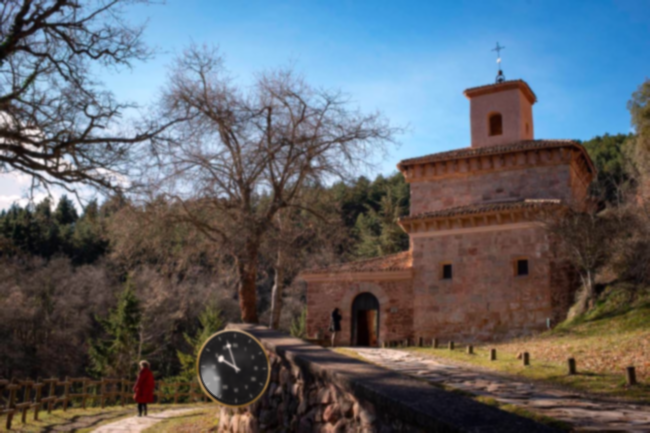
9:57
